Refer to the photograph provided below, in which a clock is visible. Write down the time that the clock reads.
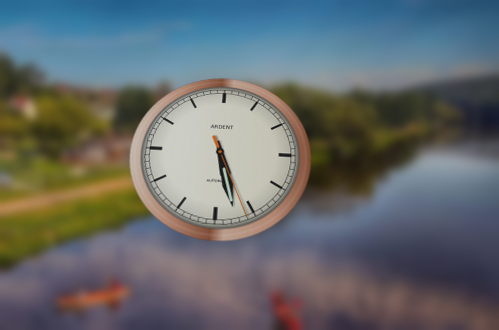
5:27:26
